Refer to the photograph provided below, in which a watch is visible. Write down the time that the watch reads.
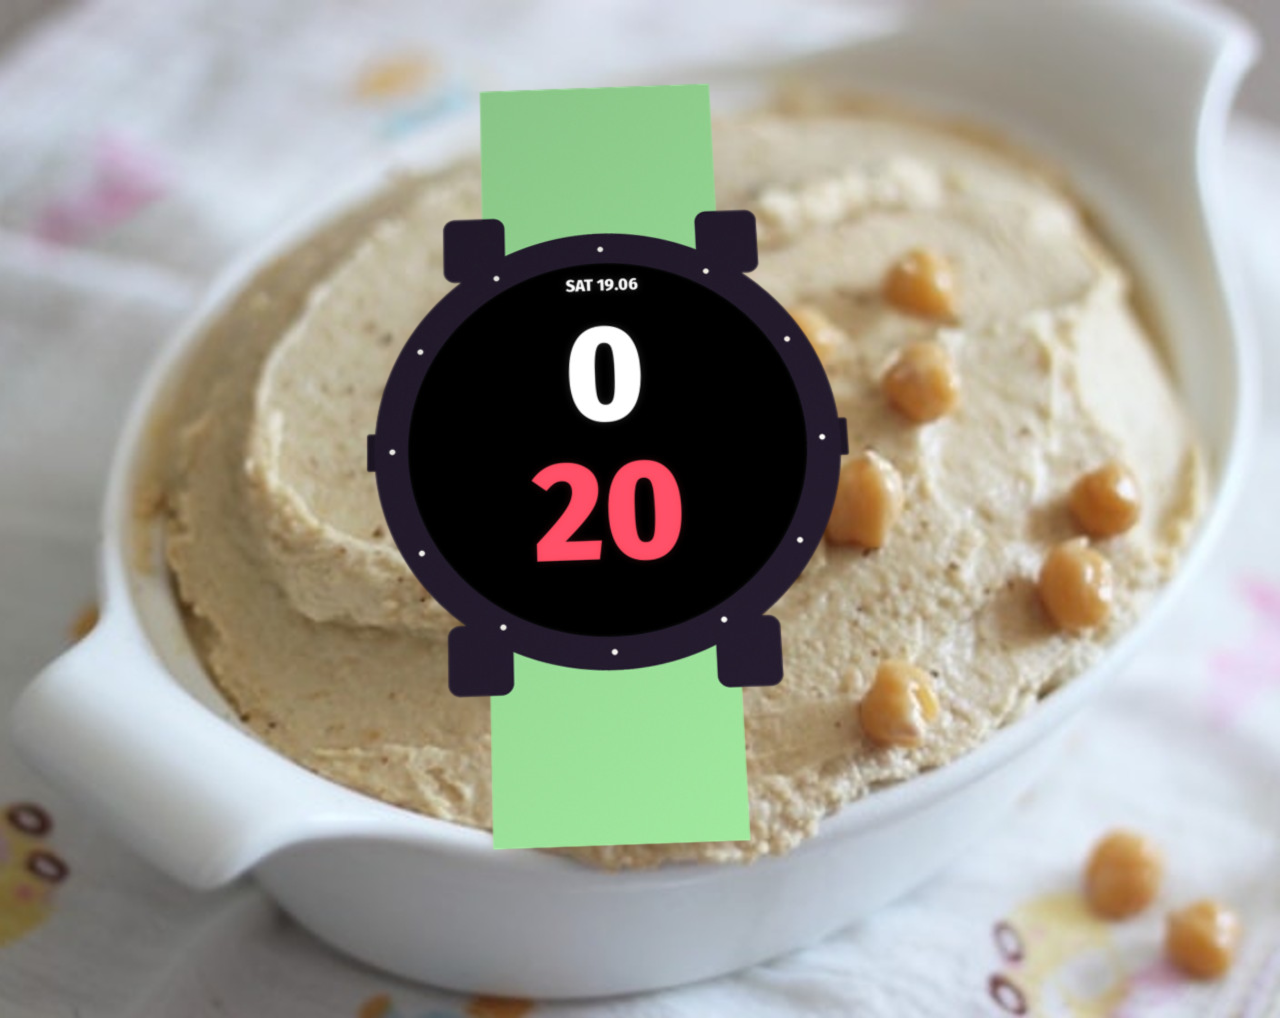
0:20
